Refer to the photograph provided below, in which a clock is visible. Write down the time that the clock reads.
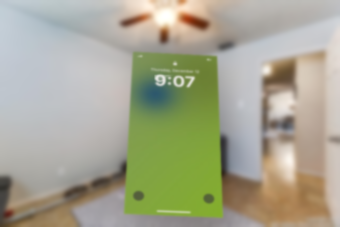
9:07
